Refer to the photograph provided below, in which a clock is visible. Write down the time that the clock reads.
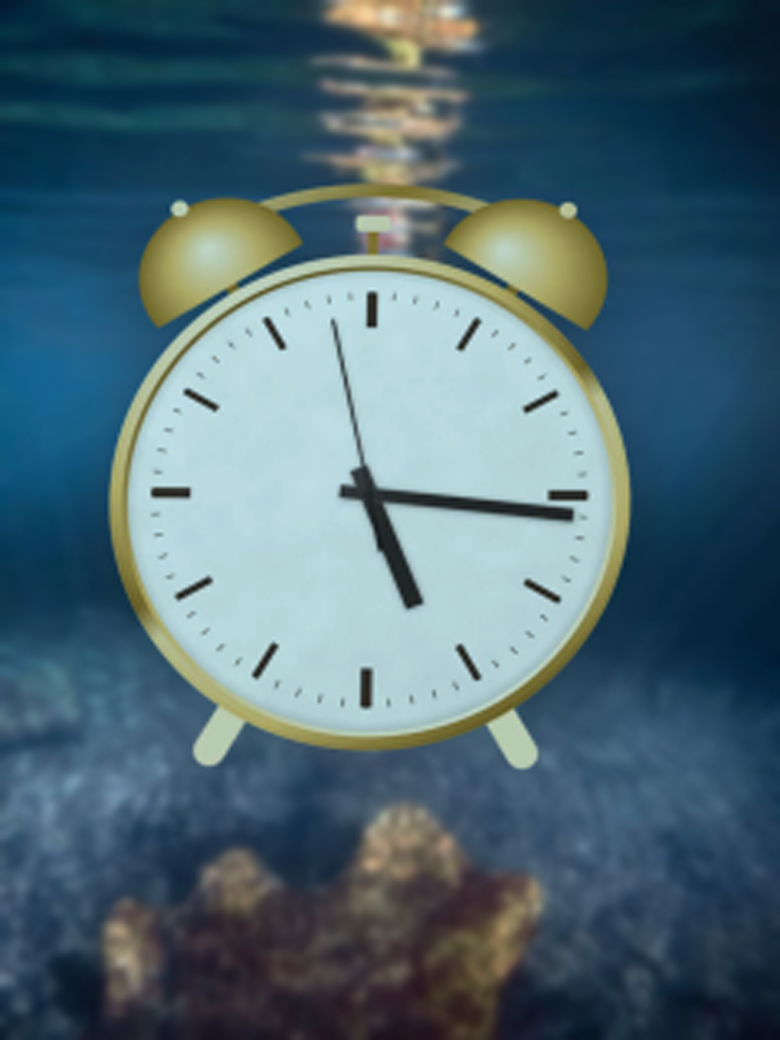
5:15:58
